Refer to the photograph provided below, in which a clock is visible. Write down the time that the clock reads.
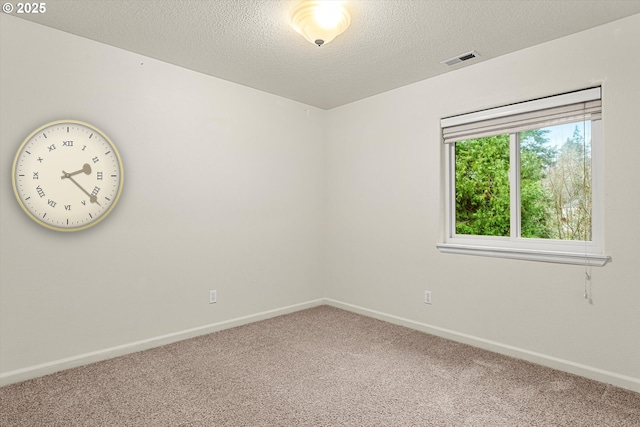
2:22
